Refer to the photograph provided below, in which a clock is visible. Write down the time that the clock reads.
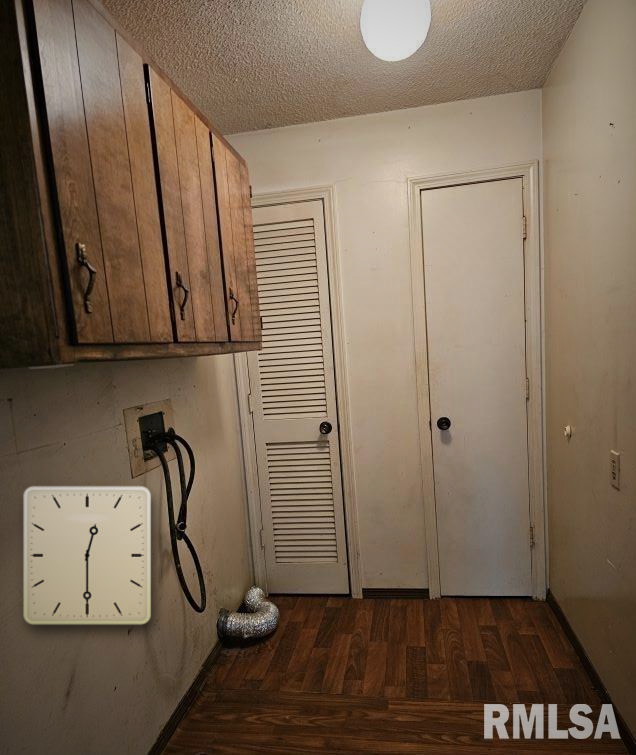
12:30
